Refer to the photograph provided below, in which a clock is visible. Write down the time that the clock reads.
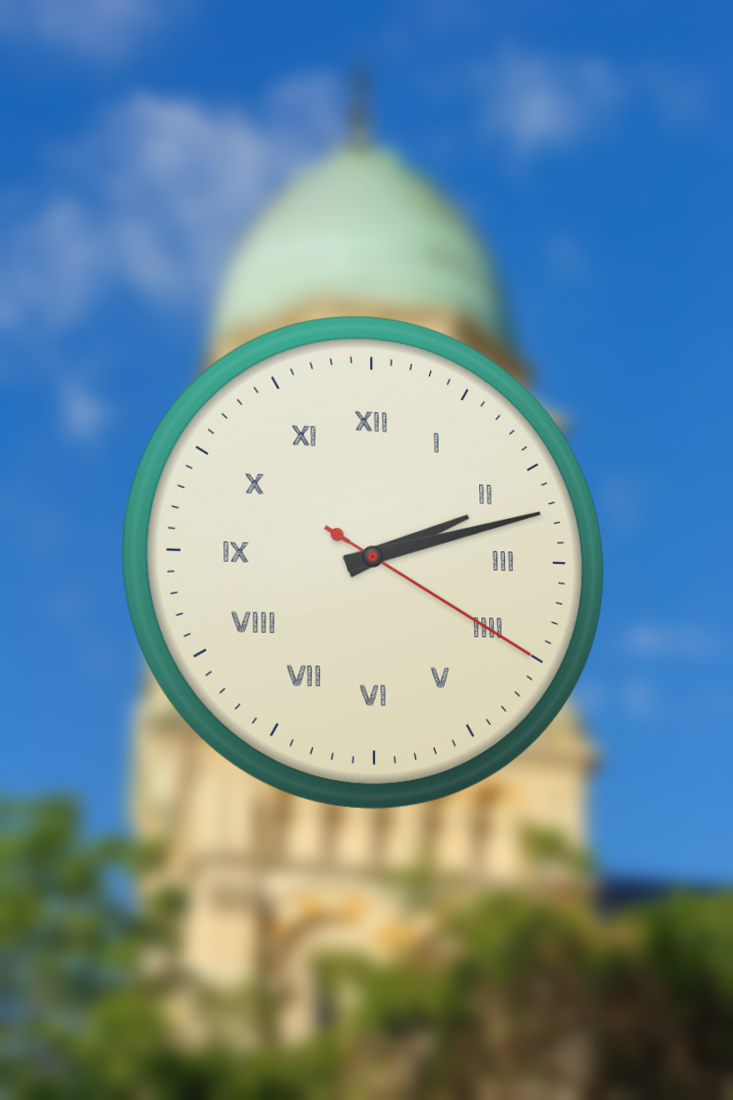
2:12:20
